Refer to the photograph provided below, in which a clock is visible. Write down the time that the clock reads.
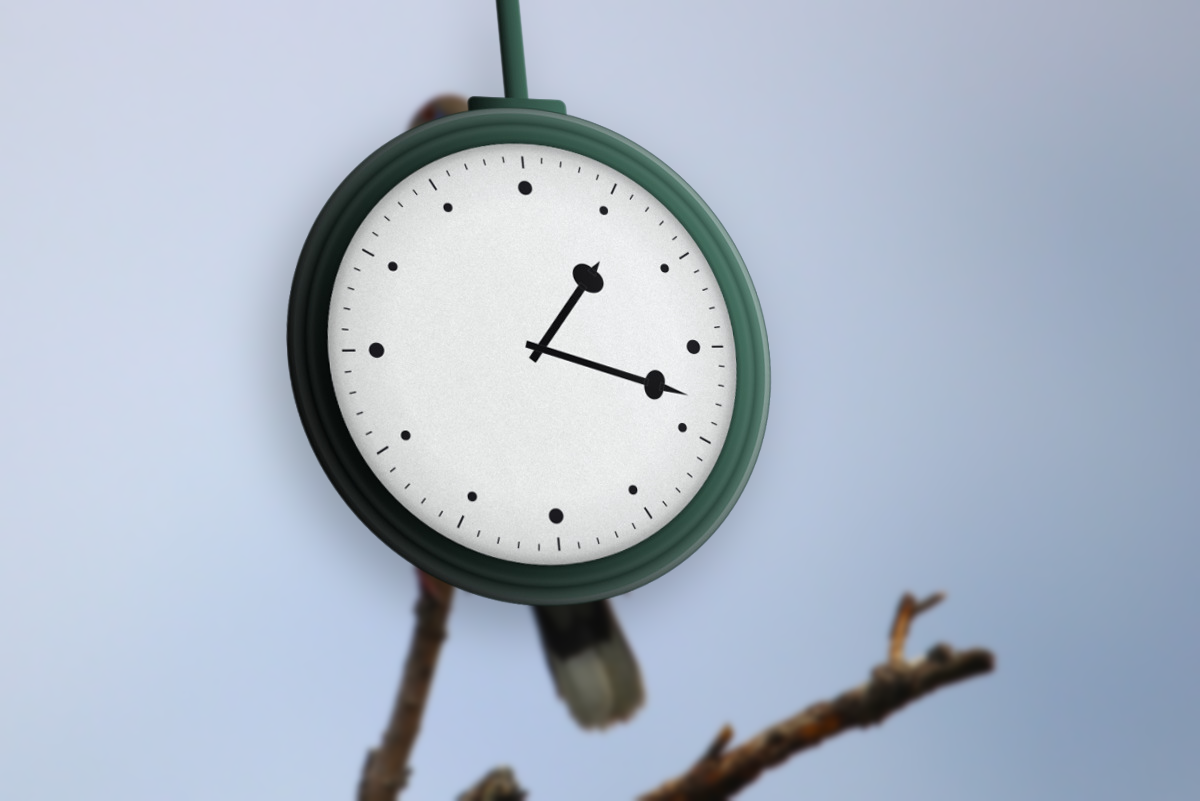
1:18
